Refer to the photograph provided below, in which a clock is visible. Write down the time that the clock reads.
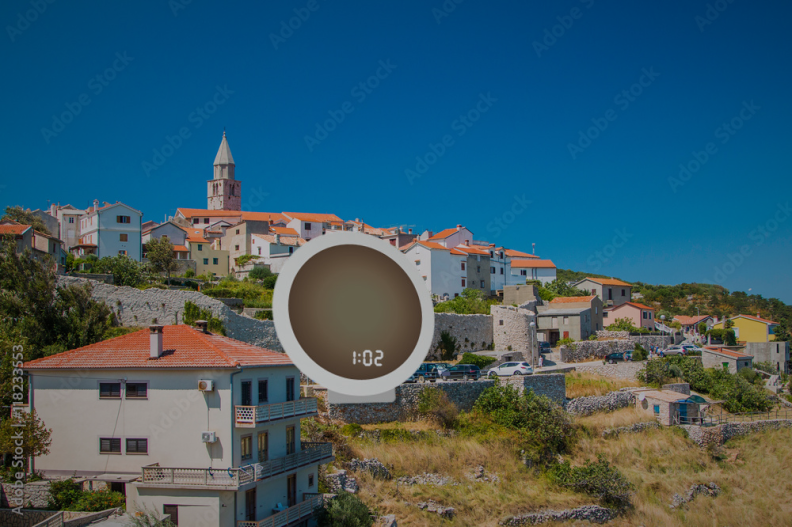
1:02
